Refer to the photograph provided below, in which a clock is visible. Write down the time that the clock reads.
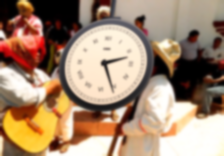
2:26
